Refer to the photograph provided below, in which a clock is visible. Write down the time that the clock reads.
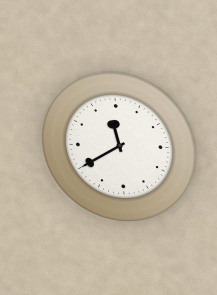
11:40
